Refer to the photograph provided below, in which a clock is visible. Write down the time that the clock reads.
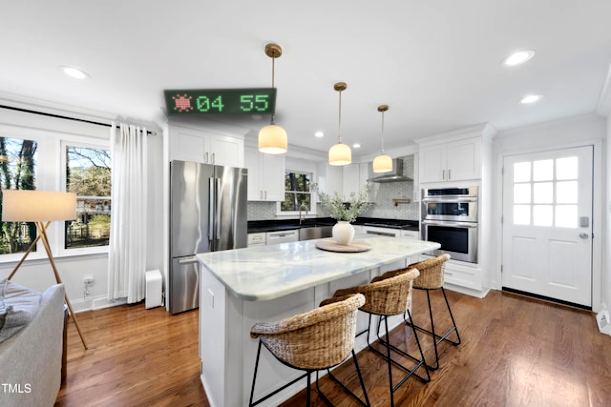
4:55
